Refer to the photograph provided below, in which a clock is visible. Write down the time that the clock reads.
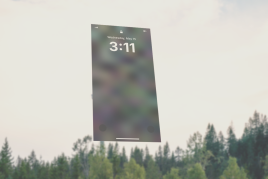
3:11
